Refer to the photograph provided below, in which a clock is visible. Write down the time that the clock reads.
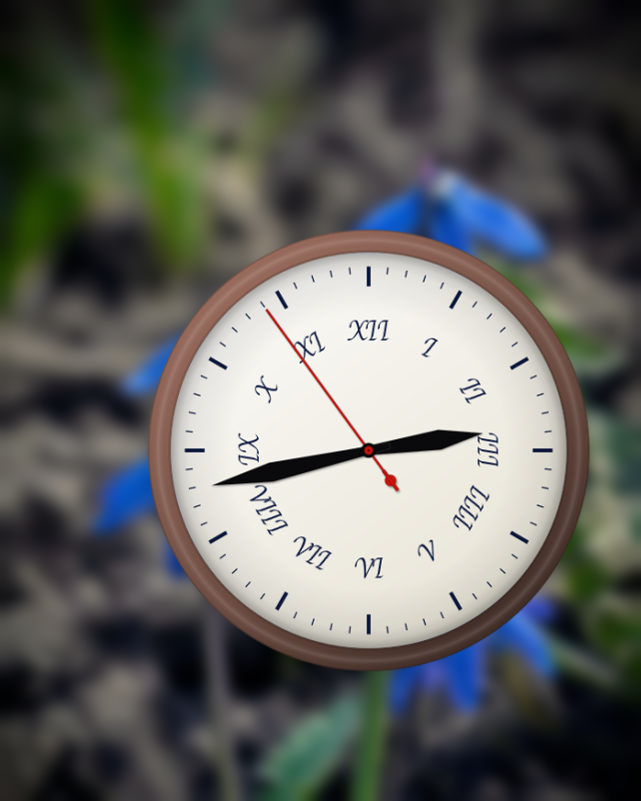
2:42:54
